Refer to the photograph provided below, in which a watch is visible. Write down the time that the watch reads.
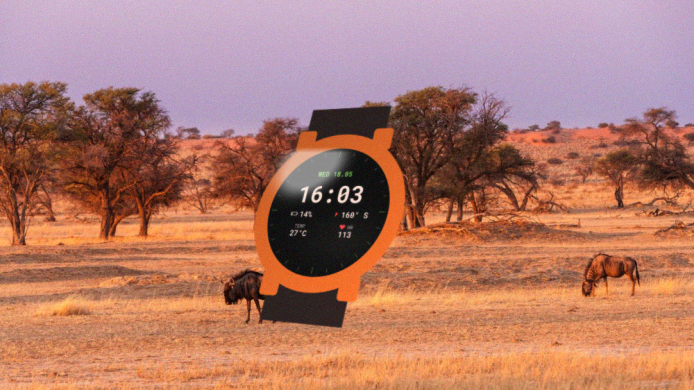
16:03
